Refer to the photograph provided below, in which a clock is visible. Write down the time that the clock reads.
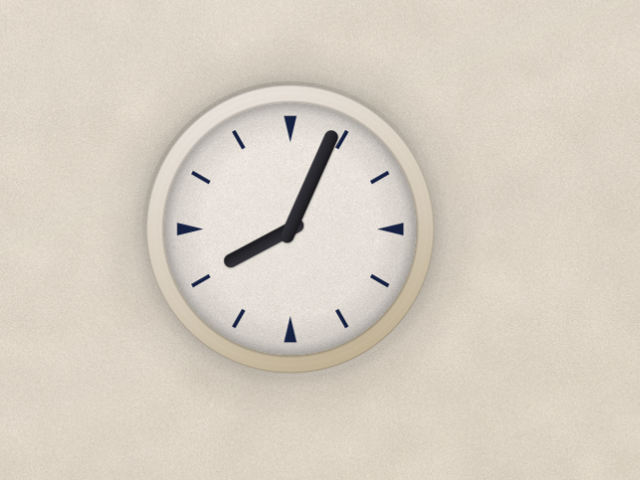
8:04
